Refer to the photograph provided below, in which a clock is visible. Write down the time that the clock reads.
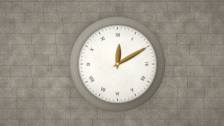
12:10
